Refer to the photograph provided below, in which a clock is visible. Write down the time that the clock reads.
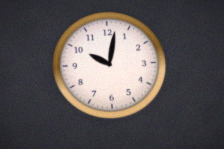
10:02
